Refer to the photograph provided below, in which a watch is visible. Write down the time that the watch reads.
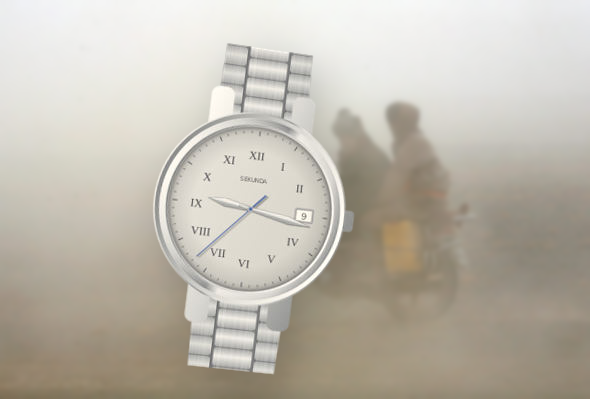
9:16:37
